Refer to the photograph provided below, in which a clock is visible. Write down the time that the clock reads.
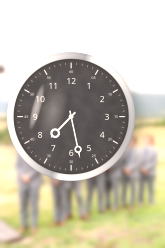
7:28
